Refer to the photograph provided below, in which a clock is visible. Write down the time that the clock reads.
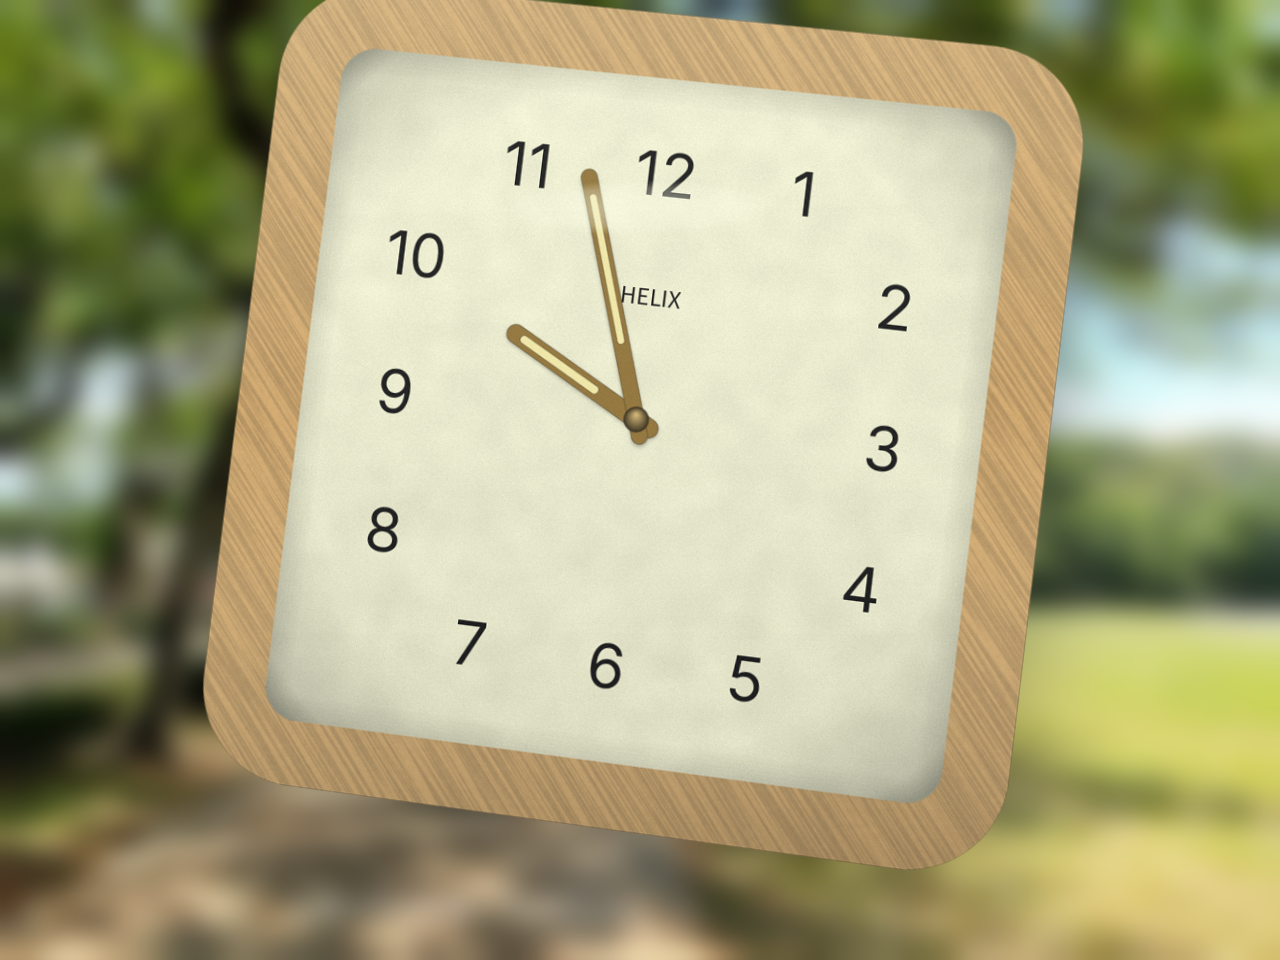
9:57
